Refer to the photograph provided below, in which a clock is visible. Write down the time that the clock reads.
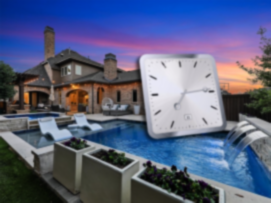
7:14
